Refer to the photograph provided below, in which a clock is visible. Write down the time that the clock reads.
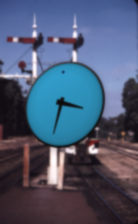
3:32
